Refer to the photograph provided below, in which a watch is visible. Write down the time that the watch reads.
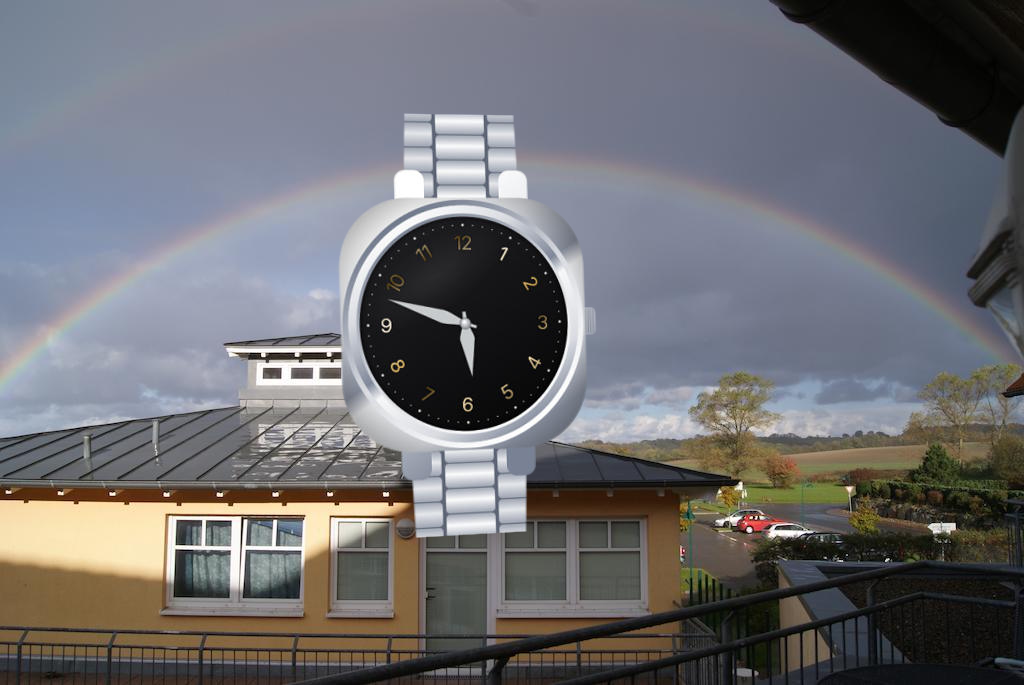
5:48
